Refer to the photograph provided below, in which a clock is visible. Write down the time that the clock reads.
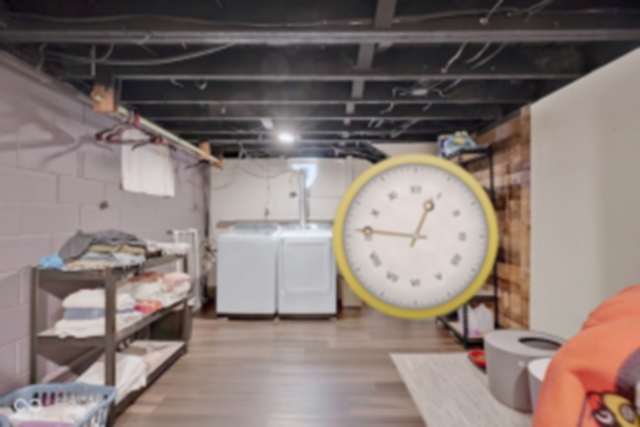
12:46
